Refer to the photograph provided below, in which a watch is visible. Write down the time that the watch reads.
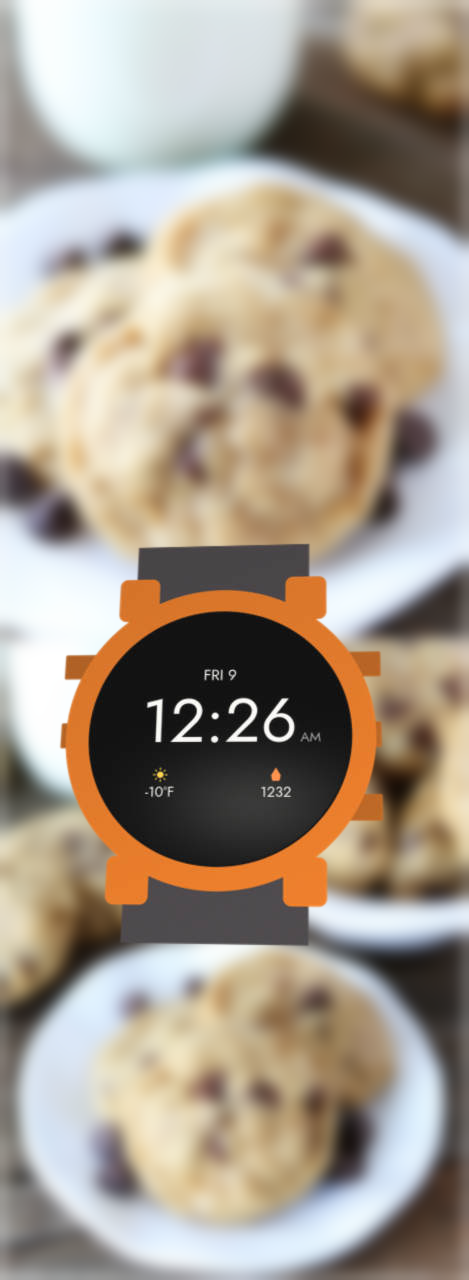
12:26
